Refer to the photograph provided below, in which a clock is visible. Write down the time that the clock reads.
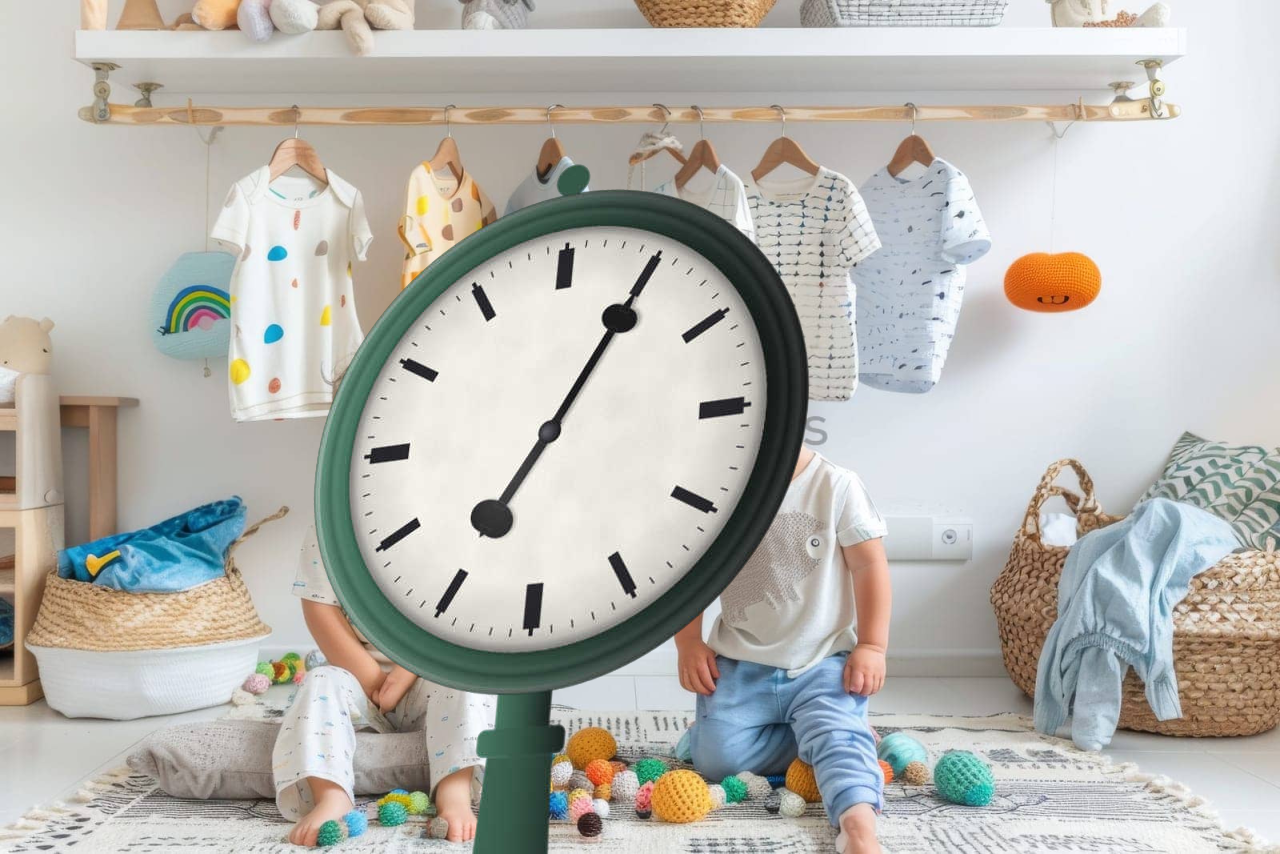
7:05
